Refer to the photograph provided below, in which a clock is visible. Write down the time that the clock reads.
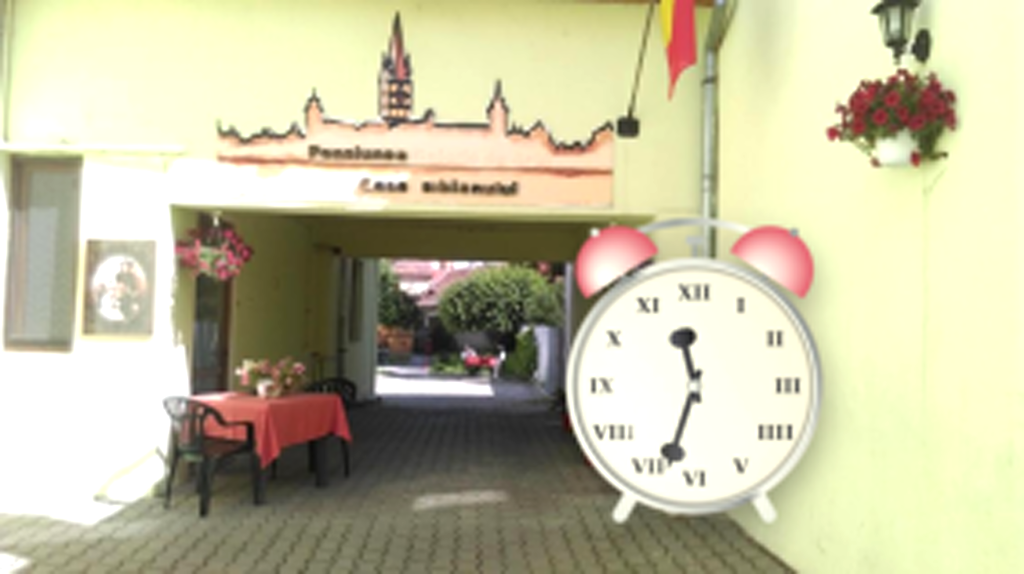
11:33
